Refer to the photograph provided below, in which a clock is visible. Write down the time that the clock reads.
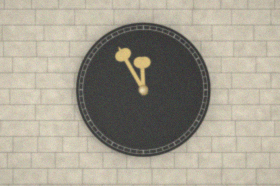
11:55
